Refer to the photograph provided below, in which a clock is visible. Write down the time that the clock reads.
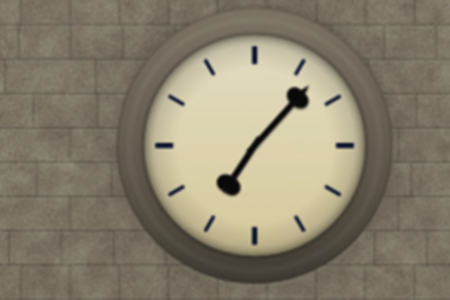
7:07
